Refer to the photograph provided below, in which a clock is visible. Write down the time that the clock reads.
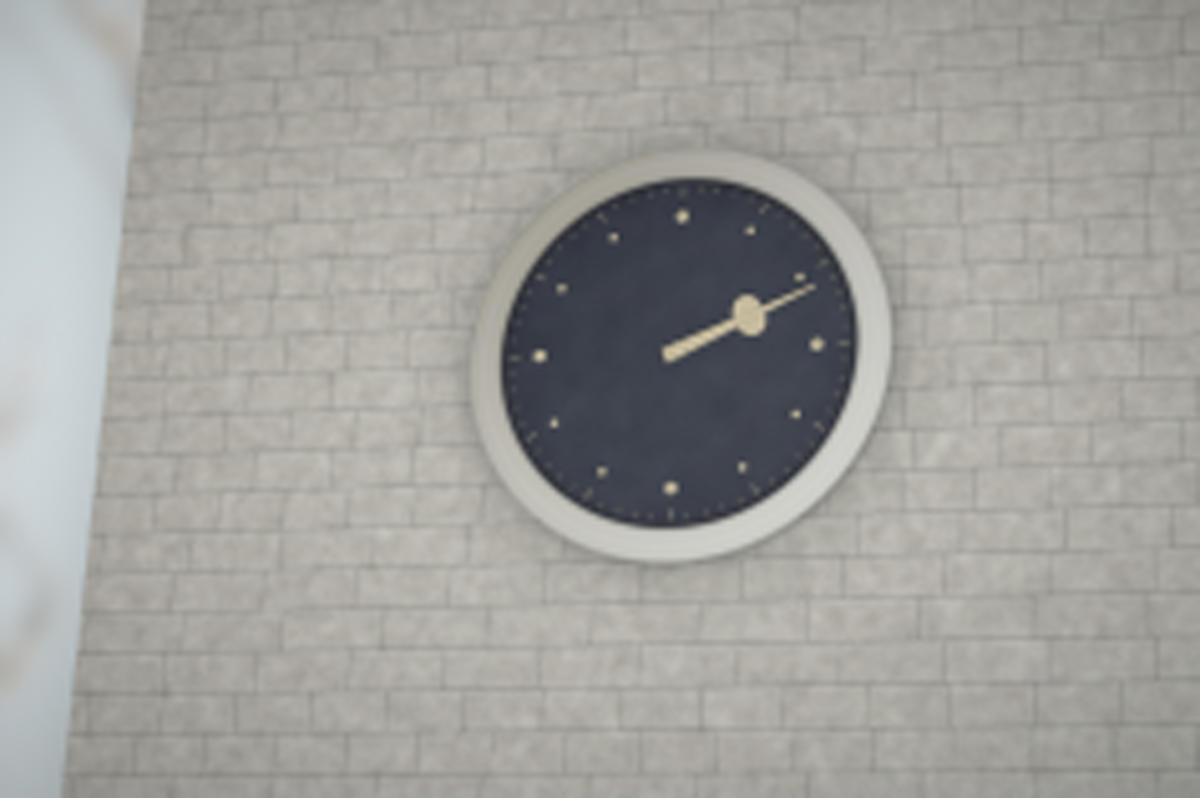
2:11
